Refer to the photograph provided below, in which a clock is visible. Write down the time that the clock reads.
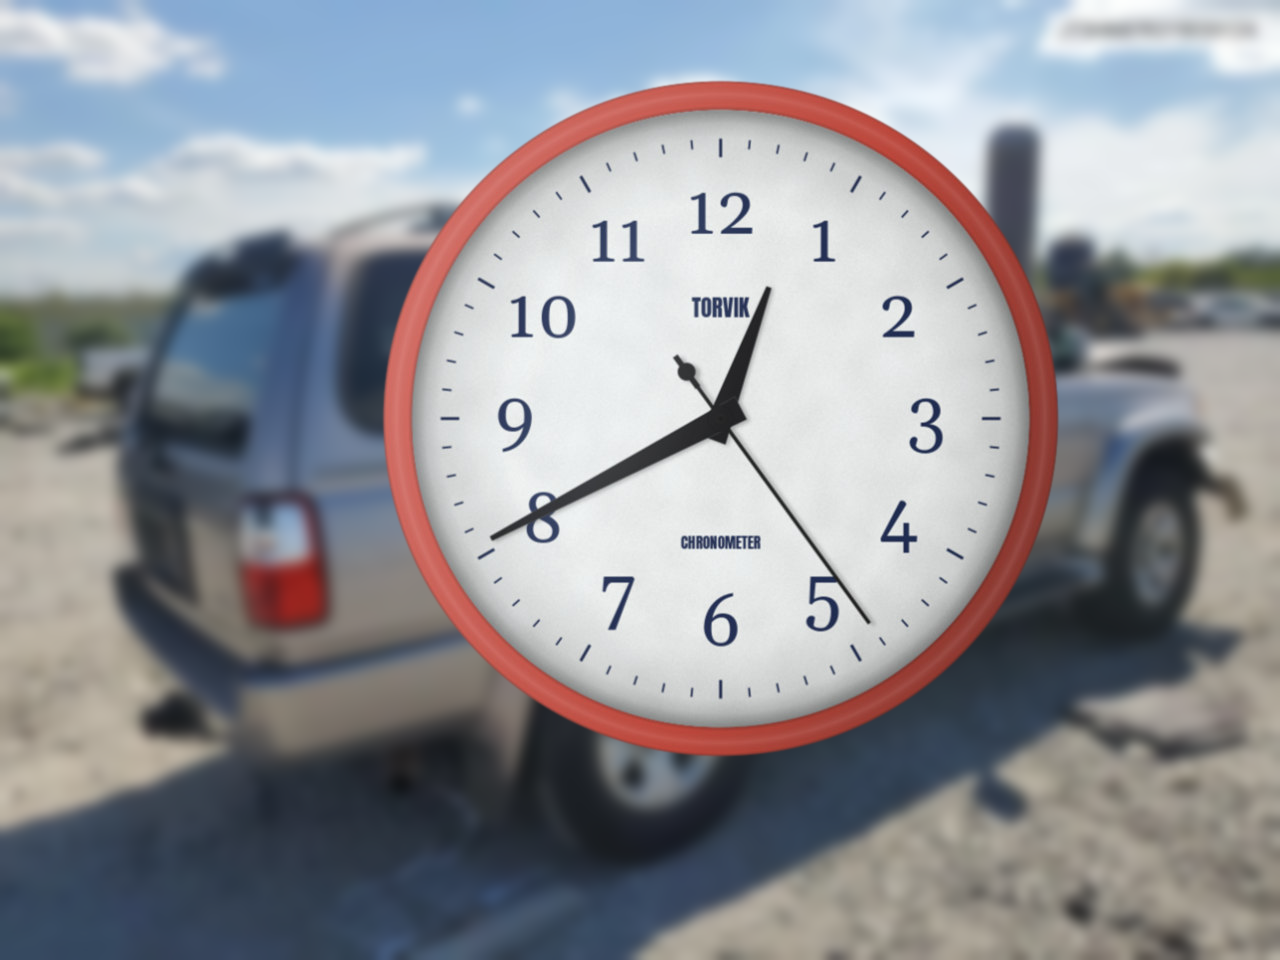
12:40:24
